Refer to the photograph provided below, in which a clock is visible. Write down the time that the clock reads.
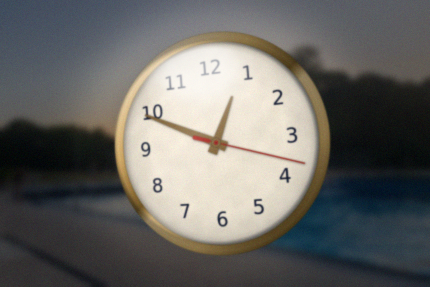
12:49:18
